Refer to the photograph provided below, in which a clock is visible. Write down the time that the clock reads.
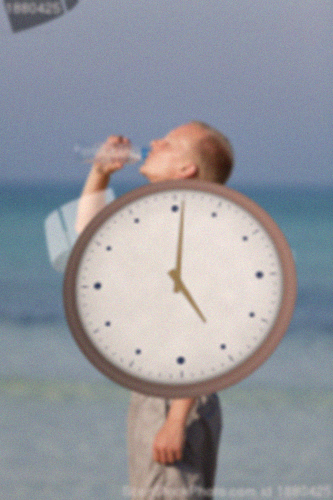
5:01
